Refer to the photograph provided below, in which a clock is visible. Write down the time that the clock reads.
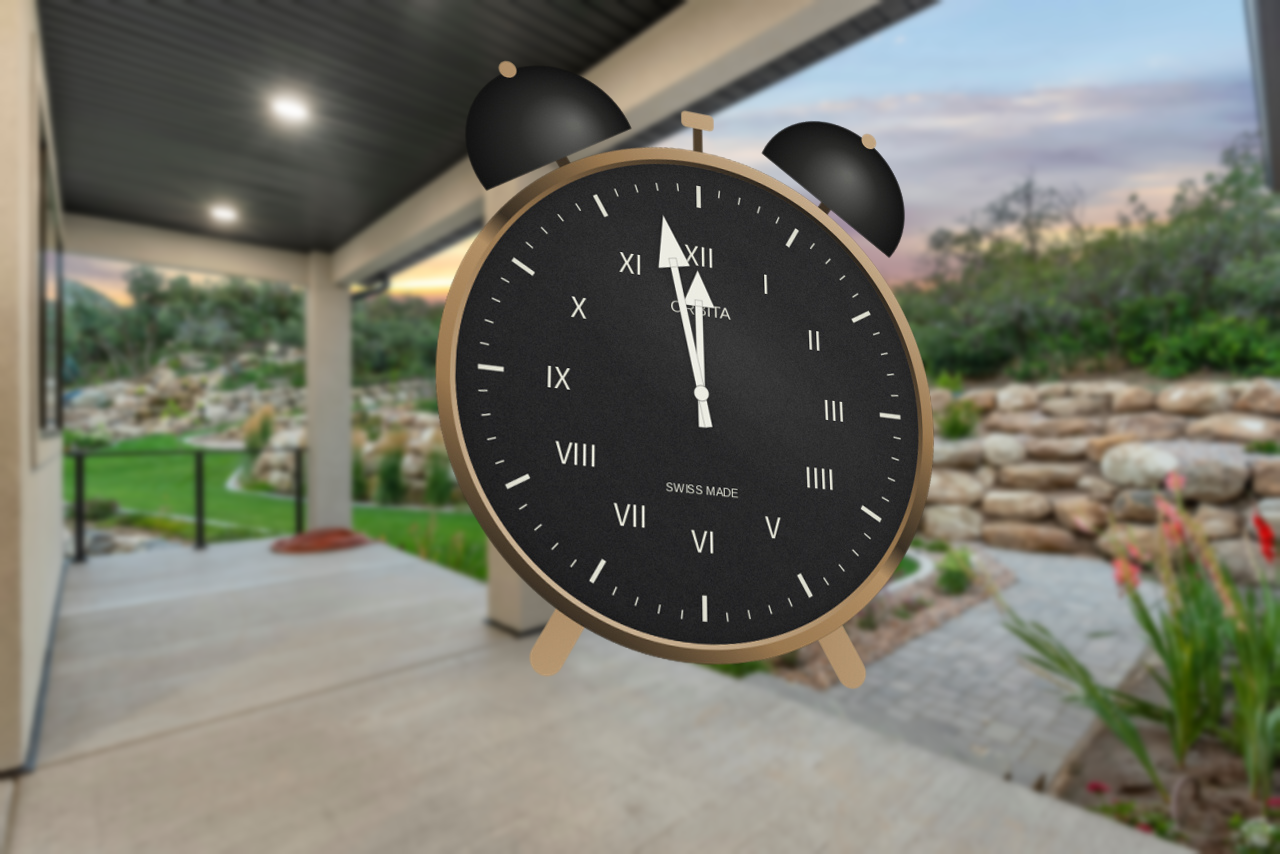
11:58
